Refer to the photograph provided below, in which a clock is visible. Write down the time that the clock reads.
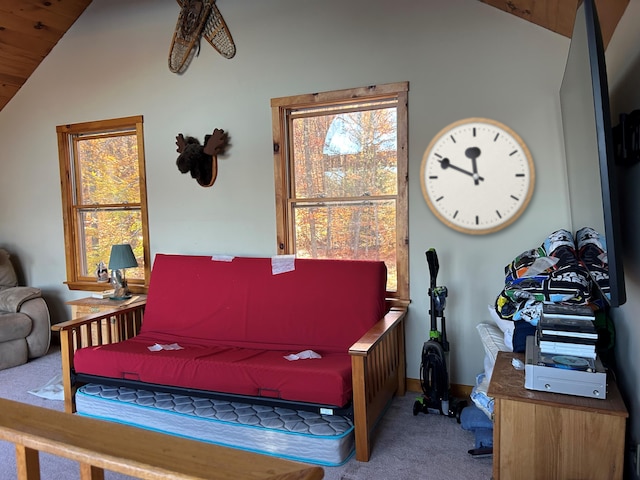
11:49
